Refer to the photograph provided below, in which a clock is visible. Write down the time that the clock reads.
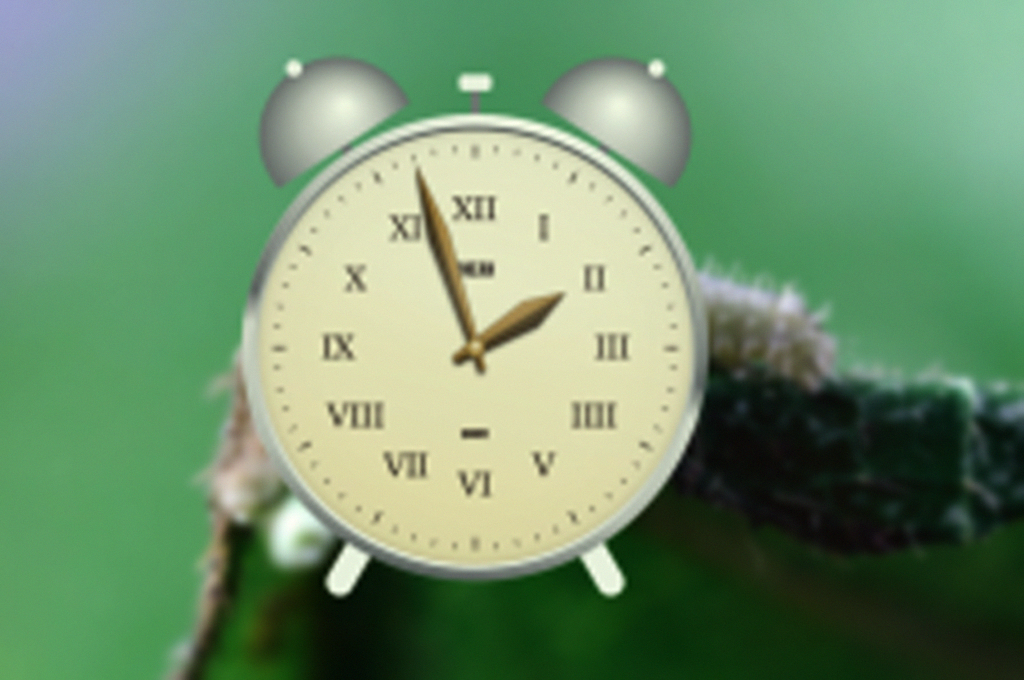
1:57
